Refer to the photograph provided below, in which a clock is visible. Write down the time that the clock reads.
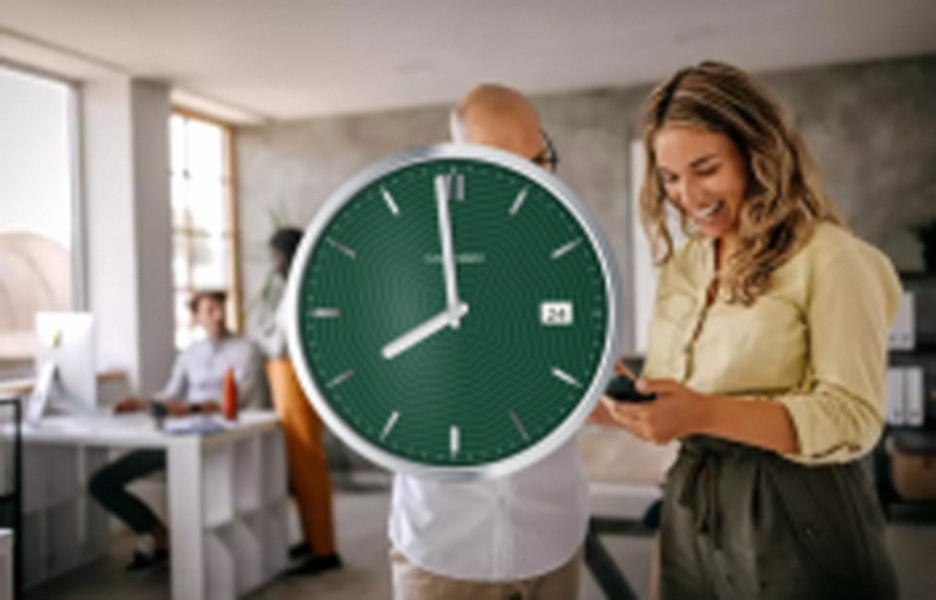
7:59
